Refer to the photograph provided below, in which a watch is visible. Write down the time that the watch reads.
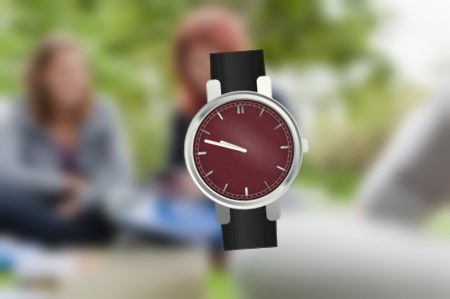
9:48
